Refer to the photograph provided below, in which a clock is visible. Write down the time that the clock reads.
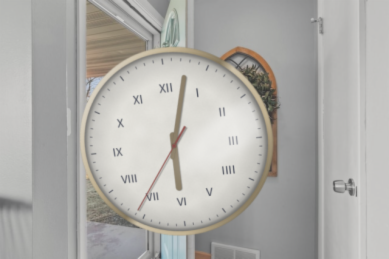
6:02:36
